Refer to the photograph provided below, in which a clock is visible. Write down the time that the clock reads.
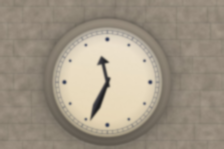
11:34
